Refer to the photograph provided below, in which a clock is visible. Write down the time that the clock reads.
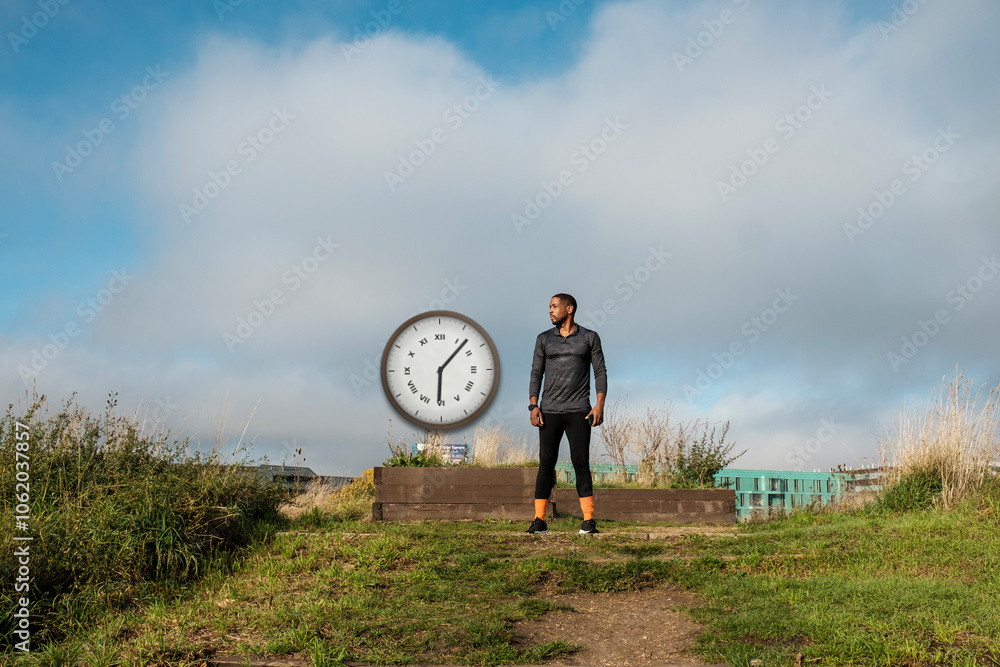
6:07
